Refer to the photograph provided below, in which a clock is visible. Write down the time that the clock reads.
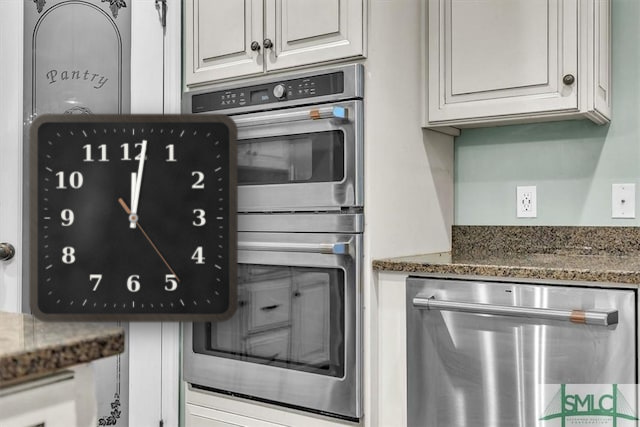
12:01:24
